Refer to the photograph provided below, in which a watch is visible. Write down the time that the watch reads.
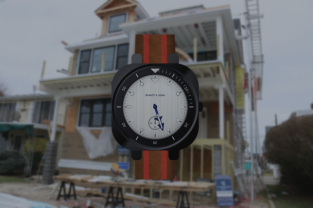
5:27
